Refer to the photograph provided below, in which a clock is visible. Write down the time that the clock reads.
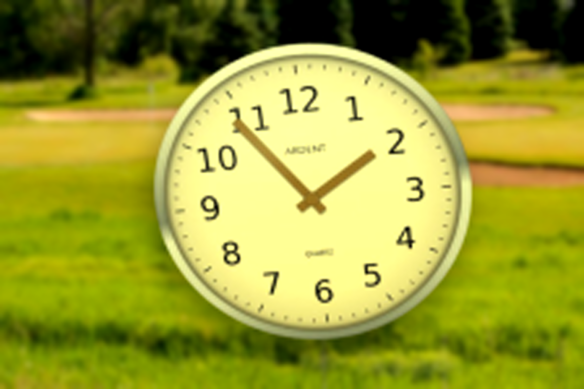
1:54
